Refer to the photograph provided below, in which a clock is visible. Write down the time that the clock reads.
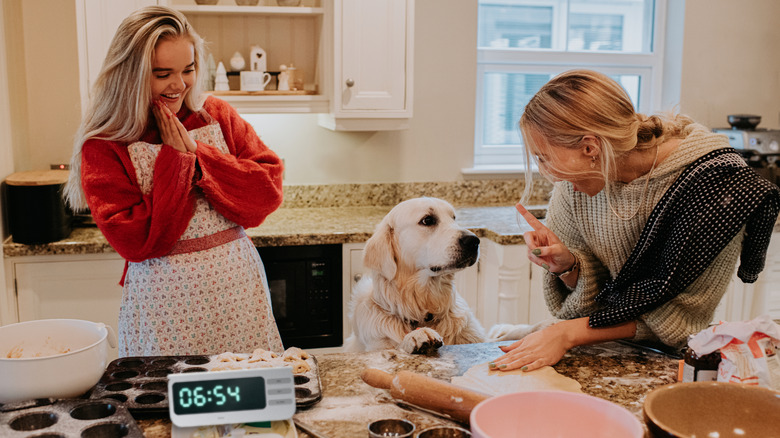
6:54
